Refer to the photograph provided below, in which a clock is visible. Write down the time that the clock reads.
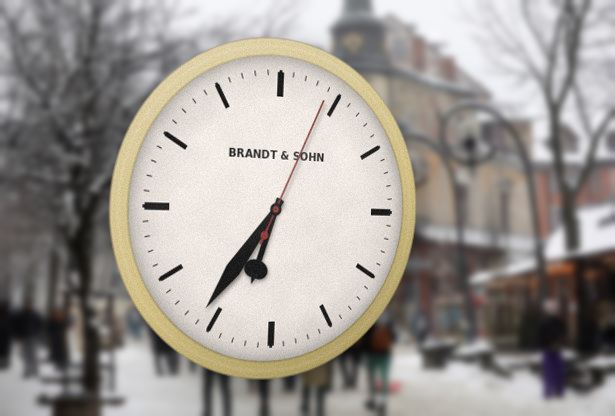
6:36:04
